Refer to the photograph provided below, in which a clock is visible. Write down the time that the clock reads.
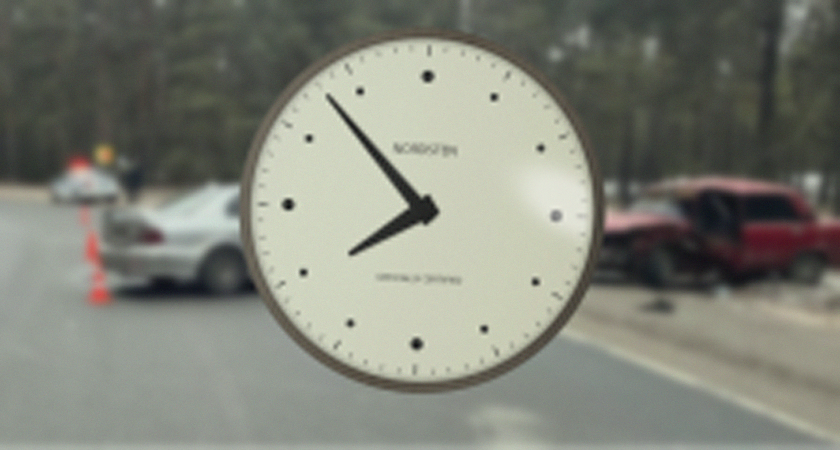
7:53
